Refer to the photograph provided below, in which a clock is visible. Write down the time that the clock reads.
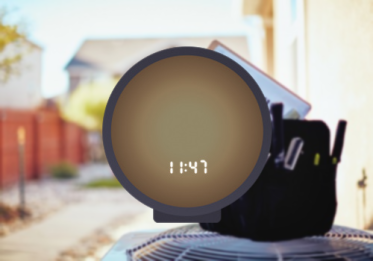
11:47
